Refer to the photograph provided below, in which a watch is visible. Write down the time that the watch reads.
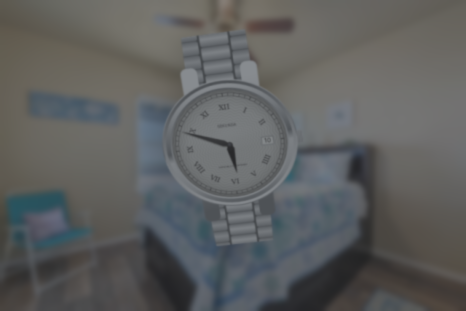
5:49
